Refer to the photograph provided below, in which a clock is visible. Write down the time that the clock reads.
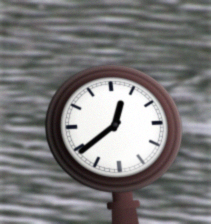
12:39
